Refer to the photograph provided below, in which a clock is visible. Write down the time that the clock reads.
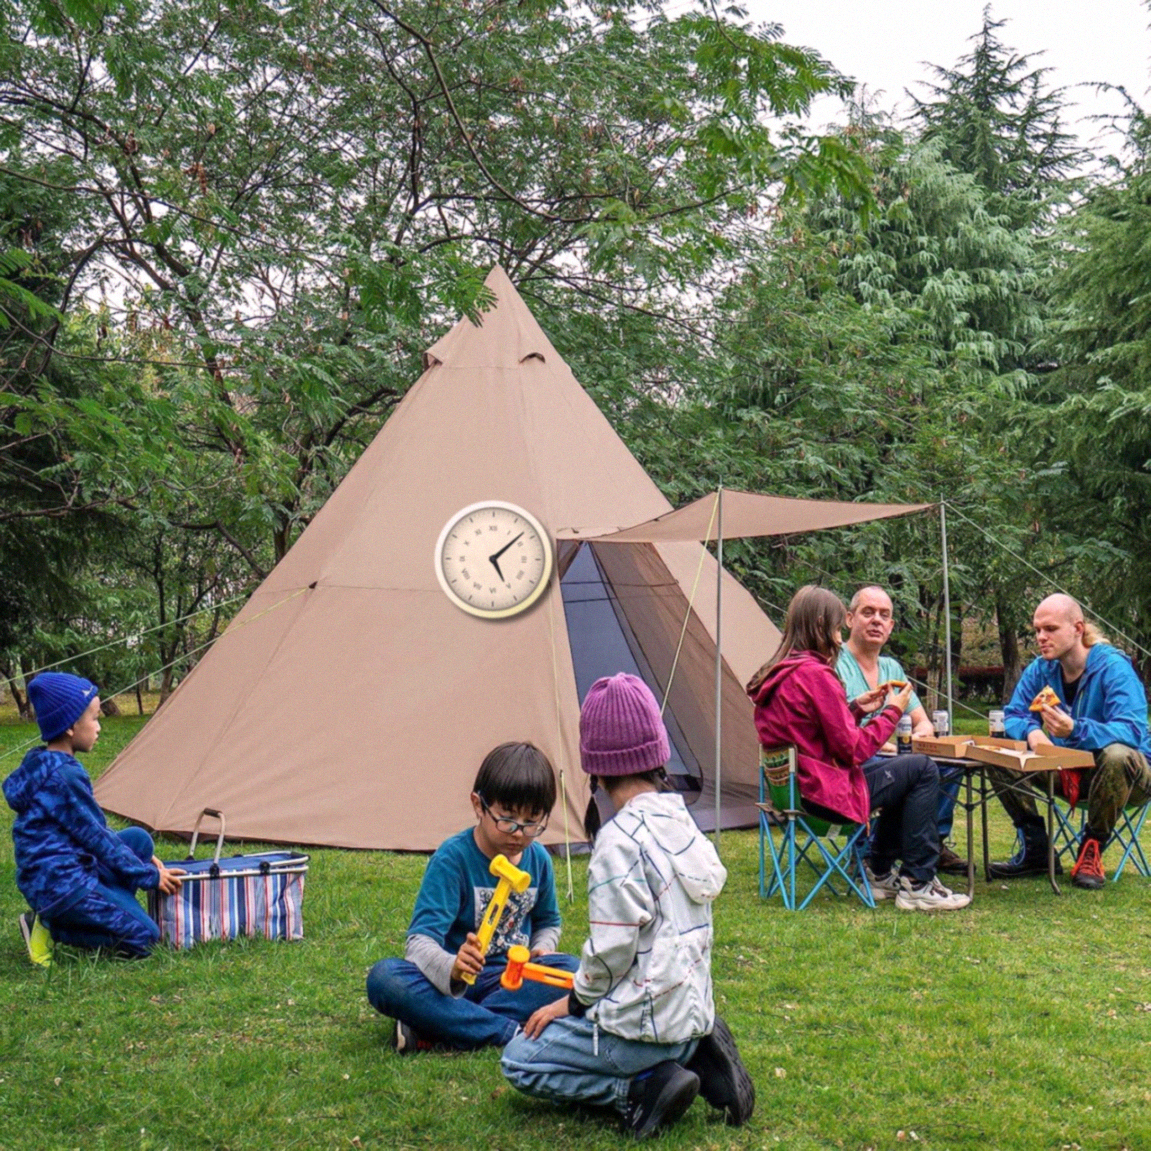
5:08
